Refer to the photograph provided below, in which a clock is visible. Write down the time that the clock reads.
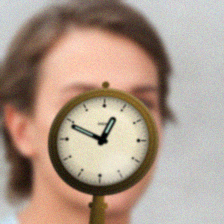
12:49
